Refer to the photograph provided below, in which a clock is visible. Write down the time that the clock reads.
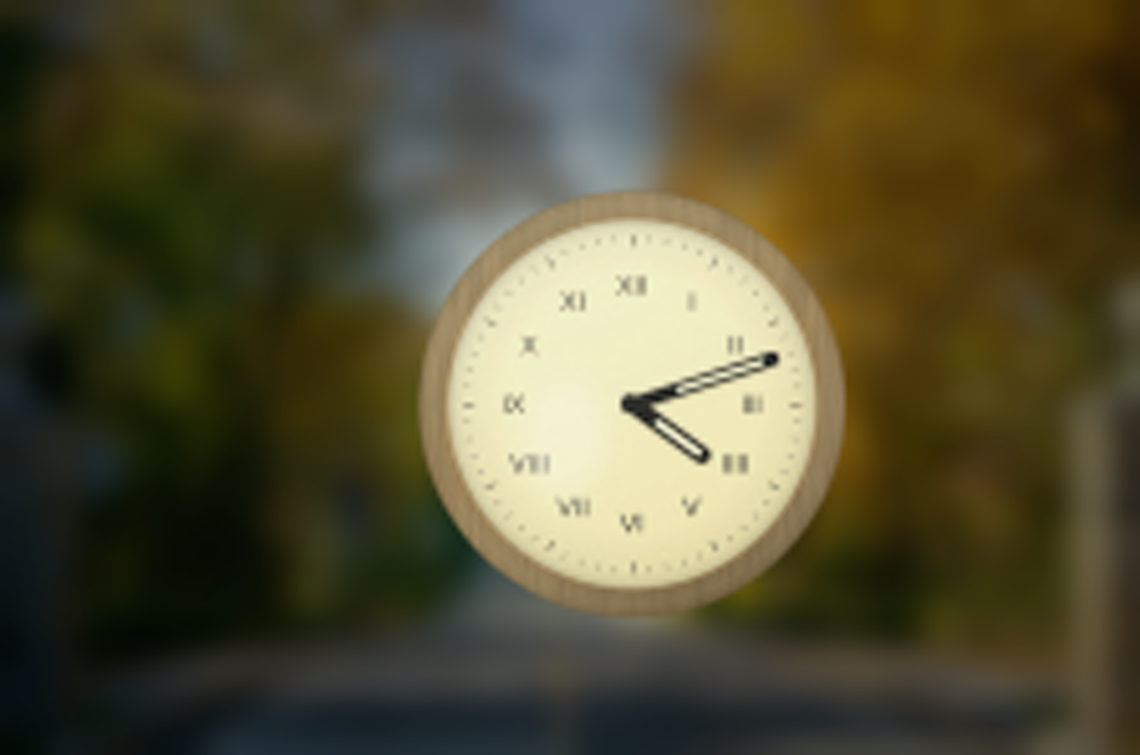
4:12
